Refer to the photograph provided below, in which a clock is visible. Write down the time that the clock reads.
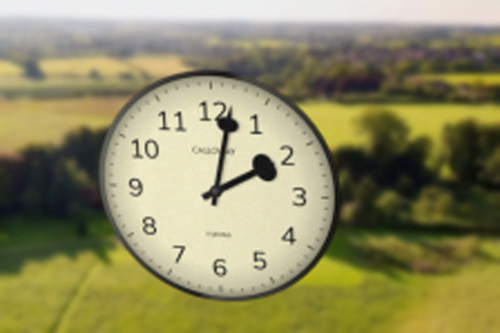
2:02
